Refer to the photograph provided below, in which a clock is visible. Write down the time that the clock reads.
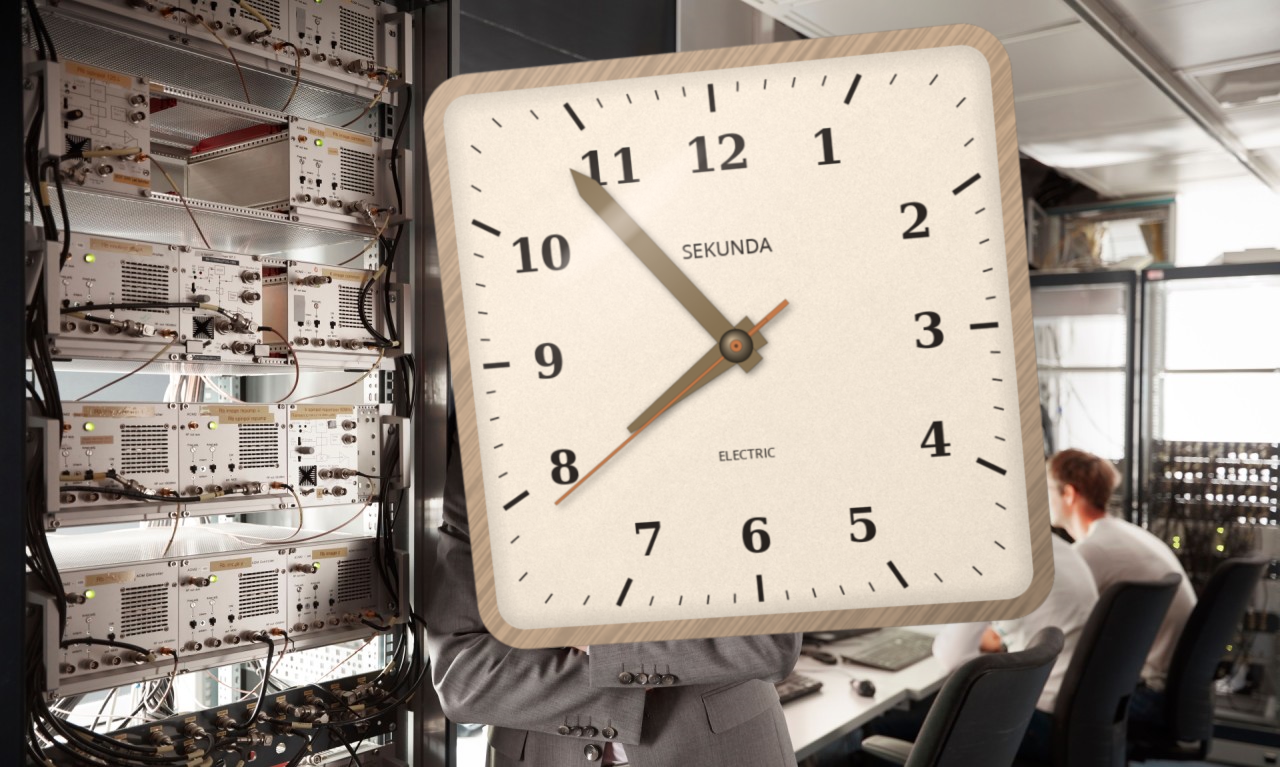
7:53:39
